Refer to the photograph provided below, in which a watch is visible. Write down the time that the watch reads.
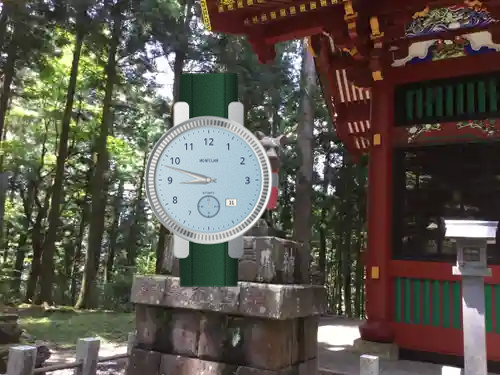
8:48
